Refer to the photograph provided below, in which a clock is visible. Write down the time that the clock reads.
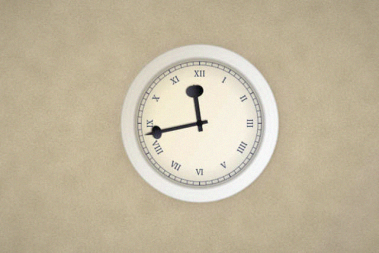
11:43
